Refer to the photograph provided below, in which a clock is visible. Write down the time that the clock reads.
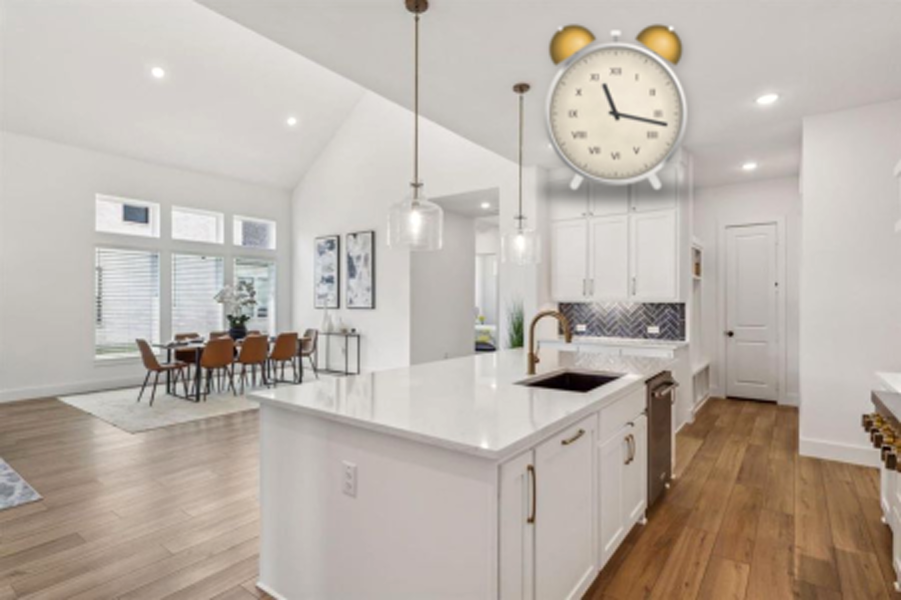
11:17
